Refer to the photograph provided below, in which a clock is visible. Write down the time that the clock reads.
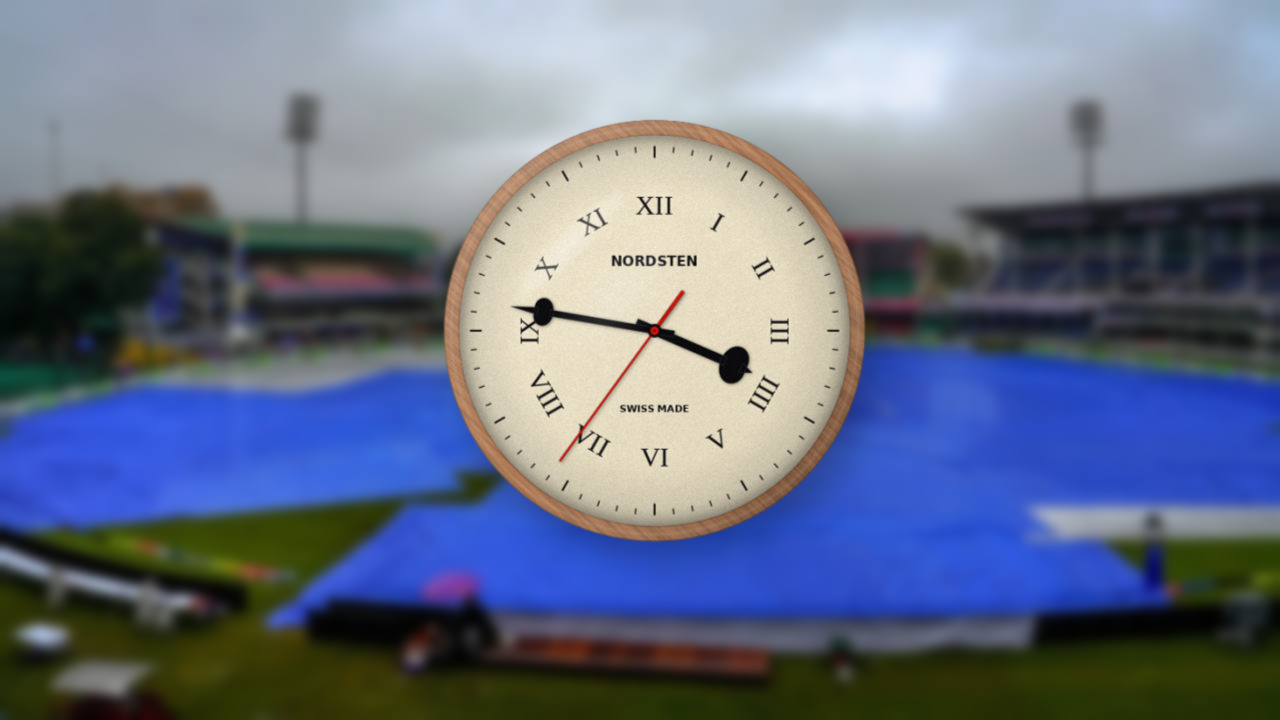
3:46:36
